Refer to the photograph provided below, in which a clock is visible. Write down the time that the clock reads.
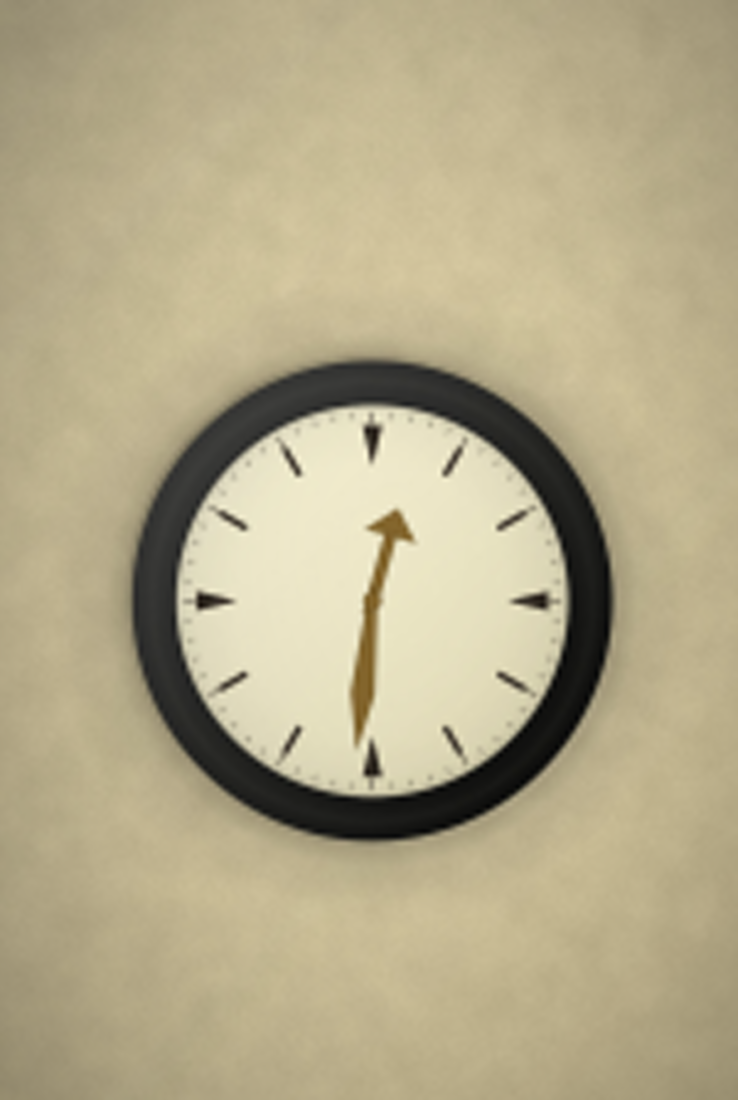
12:31
